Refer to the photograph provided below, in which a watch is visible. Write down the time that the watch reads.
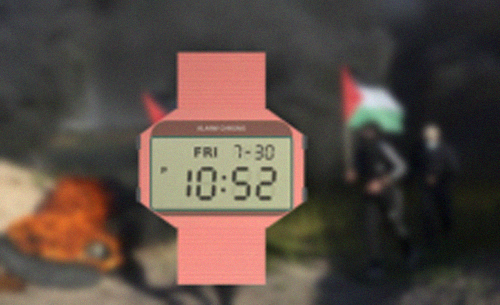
10:52
